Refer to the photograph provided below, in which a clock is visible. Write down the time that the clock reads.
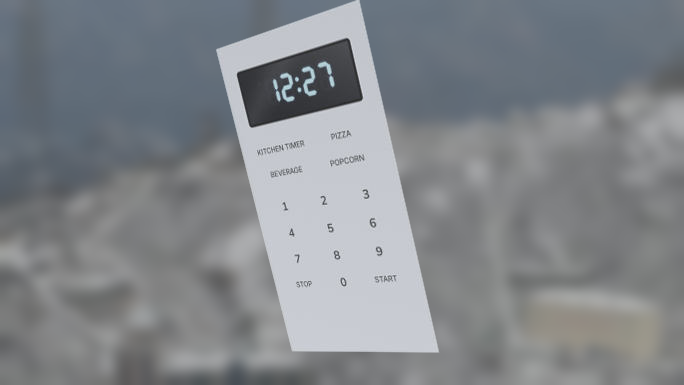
12:27
